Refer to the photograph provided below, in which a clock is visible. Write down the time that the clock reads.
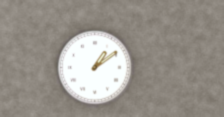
1:09
